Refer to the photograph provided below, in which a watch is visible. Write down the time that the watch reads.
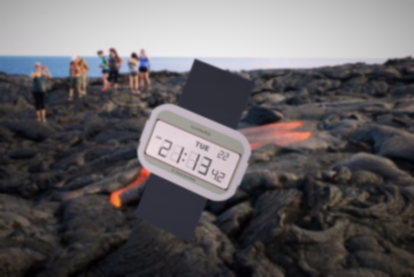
21:13
